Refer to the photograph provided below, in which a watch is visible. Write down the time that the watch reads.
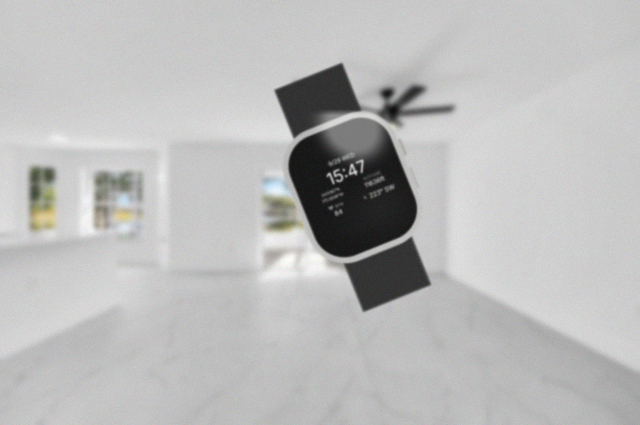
15:47
